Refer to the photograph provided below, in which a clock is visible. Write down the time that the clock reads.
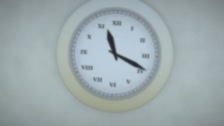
11:19
